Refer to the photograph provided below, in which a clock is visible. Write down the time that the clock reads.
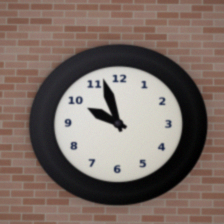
9:57
